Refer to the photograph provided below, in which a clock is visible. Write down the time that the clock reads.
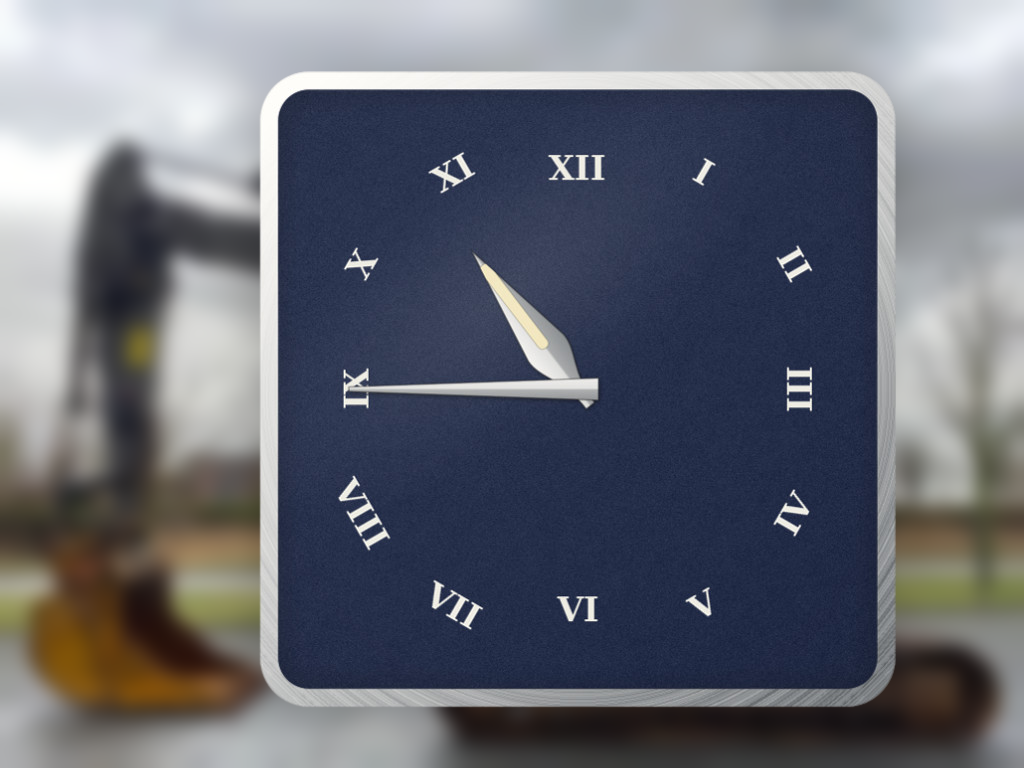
10:45
